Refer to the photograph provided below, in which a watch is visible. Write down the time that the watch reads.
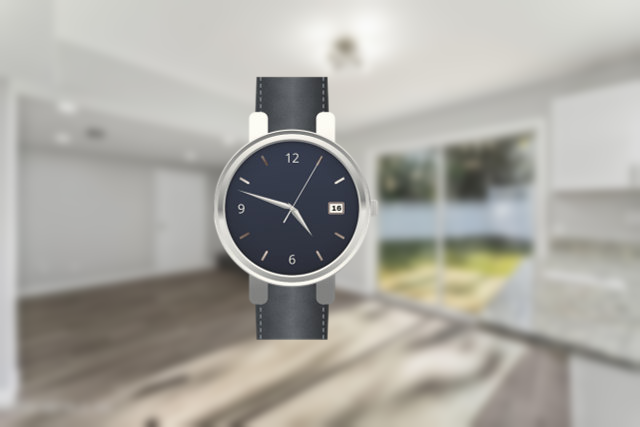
4:48:05
